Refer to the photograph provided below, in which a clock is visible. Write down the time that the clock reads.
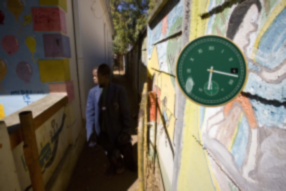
6:17
